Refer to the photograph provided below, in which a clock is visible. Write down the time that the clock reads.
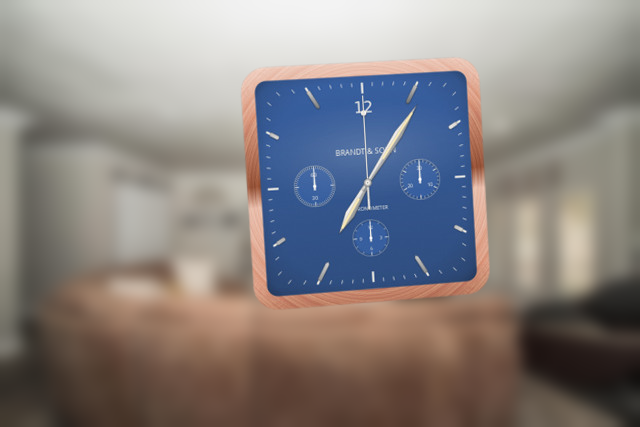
7:06
